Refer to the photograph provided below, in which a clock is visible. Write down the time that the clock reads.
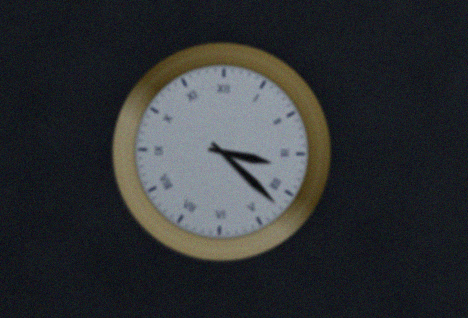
3:22
